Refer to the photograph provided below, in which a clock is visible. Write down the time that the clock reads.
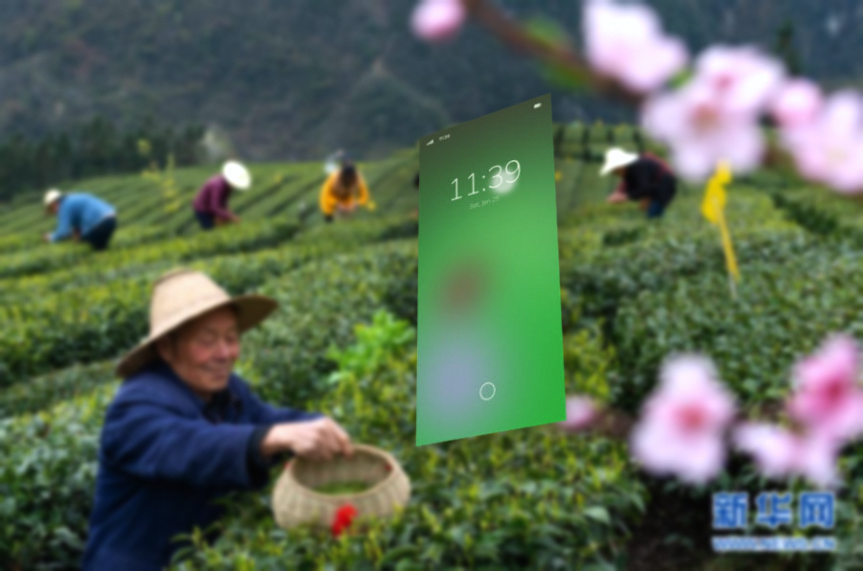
11:39
